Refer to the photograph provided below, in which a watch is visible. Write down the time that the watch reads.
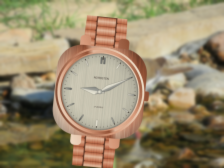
9:10
